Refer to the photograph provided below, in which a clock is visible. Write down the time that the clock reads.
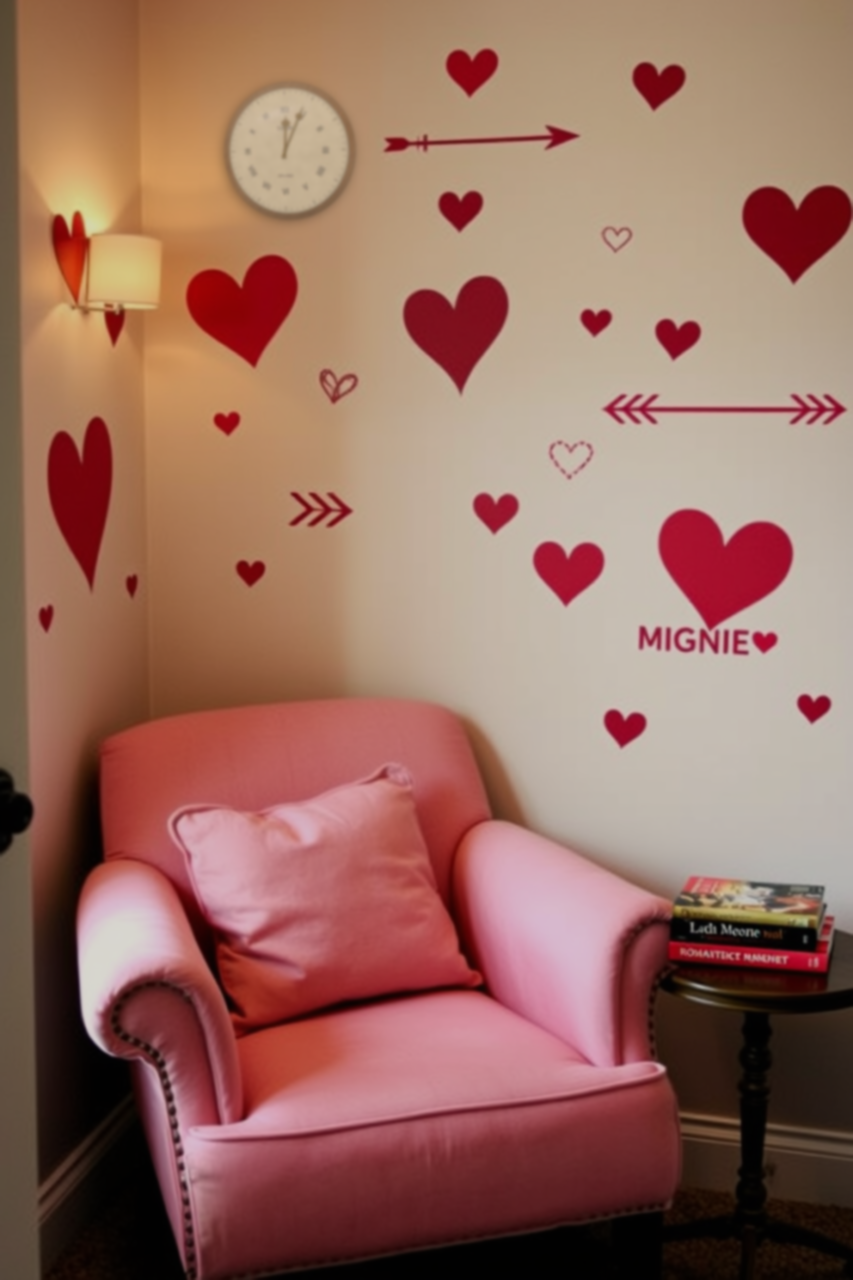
12:04
